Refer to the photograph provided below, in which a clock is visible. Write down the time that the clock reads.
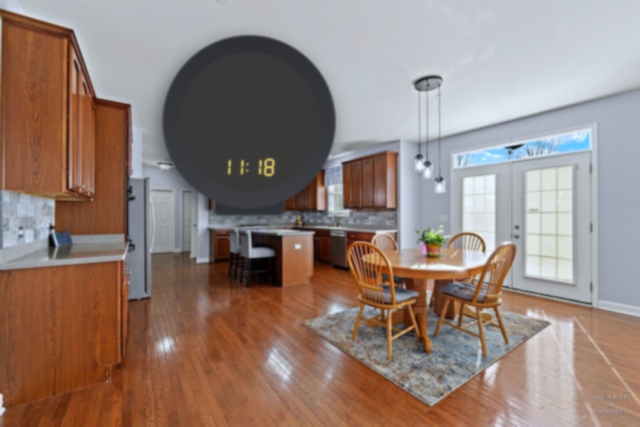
11:18
